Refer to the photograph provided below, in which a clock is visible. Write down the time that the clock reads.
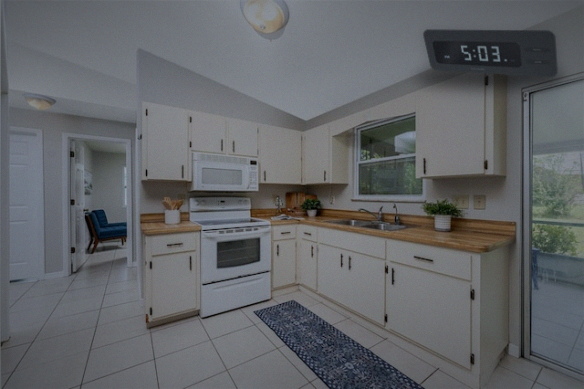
5:03
